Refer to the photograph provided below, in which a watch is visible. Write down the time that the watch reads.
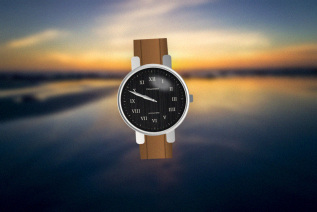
9:49
